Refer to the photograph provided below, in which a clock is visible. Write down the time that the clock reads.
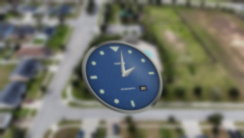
2:02
